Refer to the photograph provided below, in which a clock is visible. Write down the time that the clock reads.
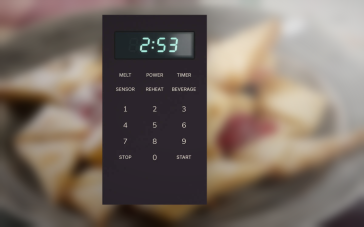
2:53
